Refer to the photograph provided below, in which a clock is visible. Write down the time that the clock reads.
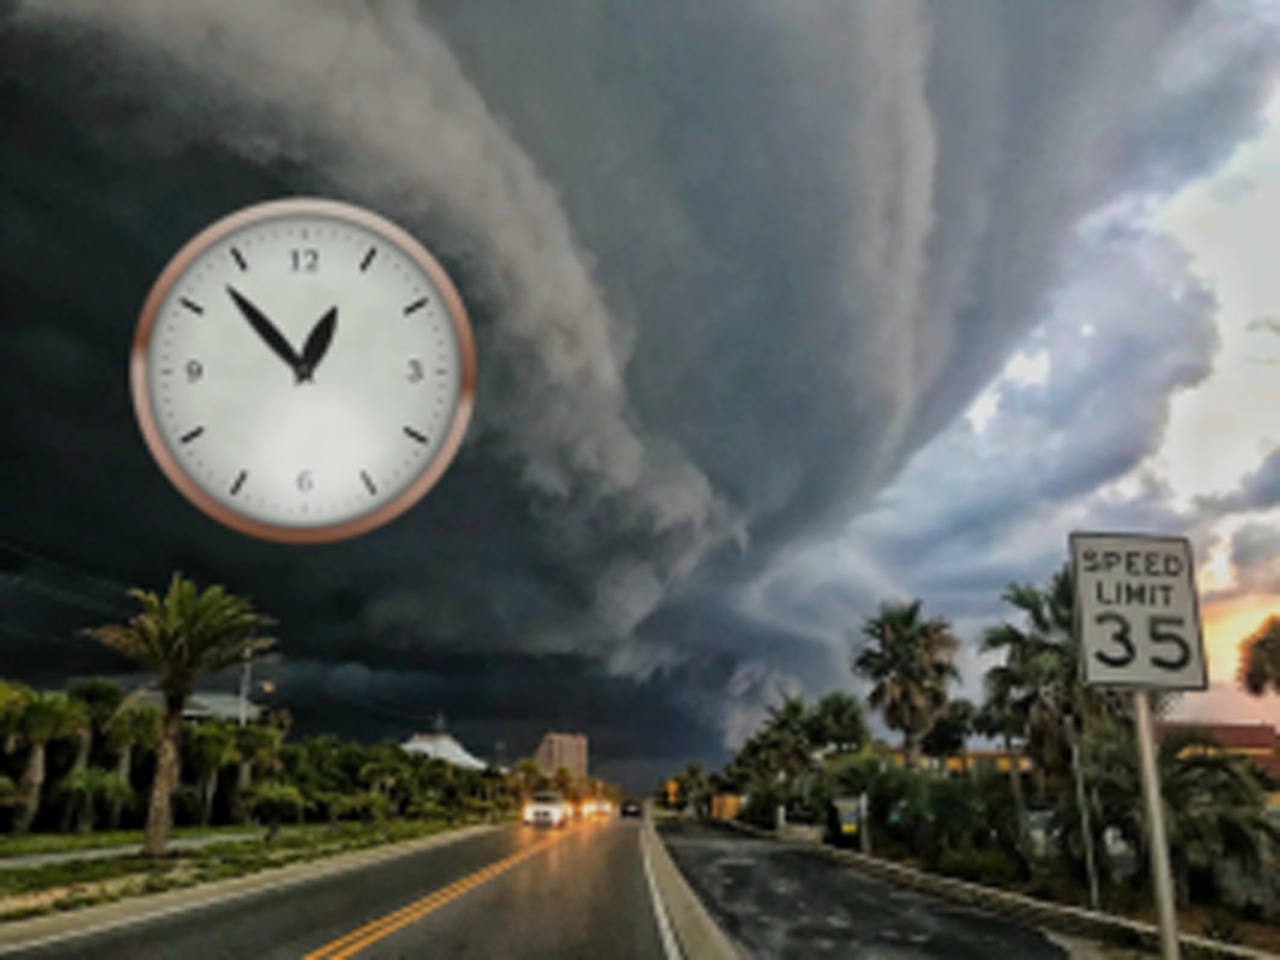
12:53
